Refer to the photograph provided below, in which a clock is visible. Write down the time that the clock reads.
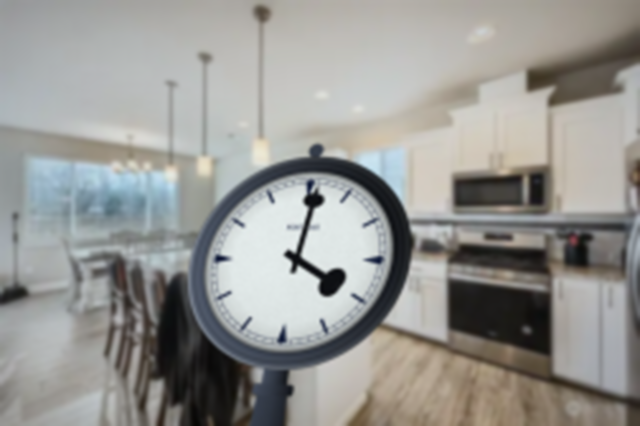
4:01
